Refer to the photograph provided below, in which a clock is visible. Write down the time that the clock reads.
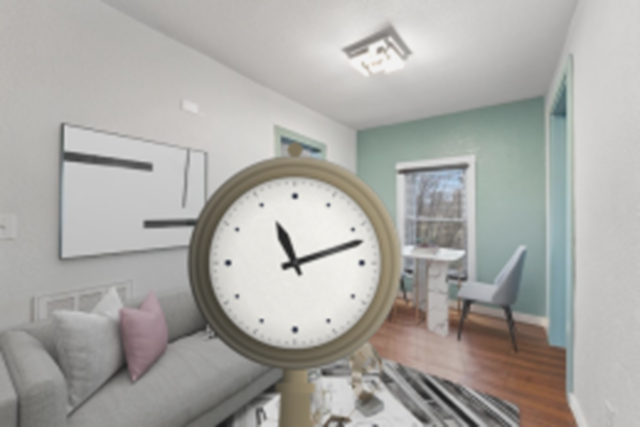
11:12
